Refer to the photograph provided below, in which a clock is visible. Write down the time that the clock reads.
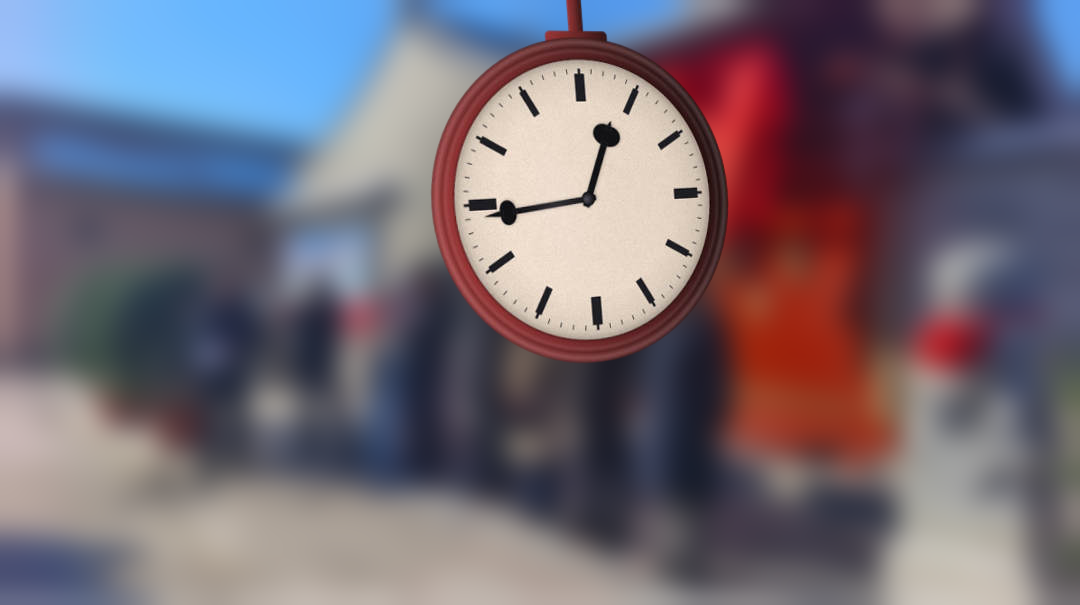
12:44
